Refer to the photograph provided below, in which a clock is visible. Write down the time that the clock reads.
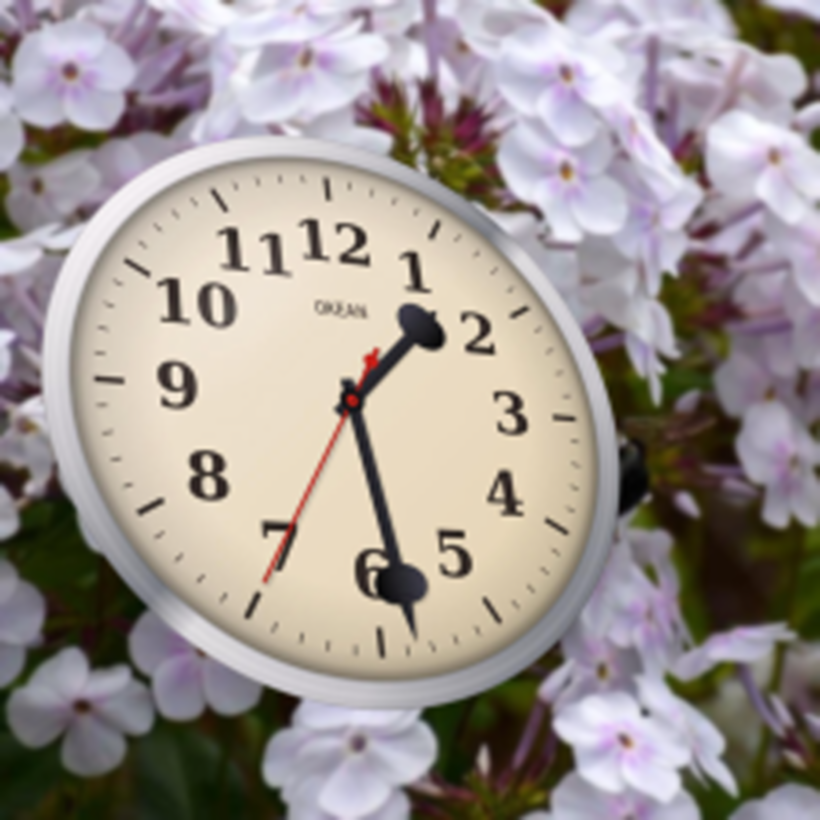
1:28:35
